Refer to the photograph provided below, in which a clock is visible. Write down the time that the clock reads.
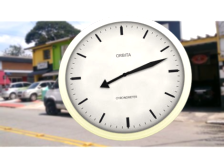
8:12
